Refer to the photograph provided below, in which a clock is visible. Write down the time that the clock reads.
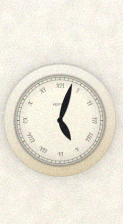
5:03
